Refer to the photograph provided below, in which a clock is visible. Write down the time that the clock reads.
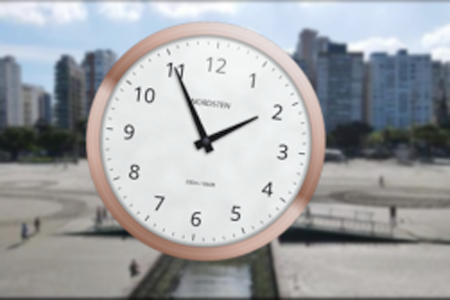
1:55
